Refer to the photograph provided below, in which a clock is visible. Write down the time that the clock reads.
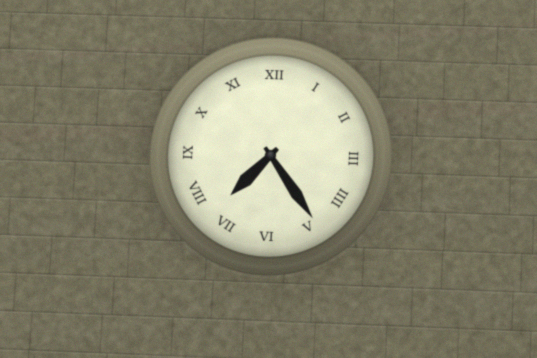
7:24
